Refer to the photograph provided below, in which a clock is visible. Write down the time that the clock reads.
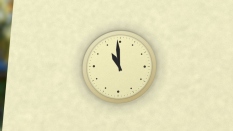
10:59
